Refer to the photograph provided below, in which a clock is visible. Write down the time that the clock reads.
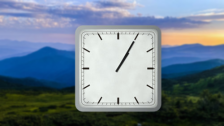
1:05
